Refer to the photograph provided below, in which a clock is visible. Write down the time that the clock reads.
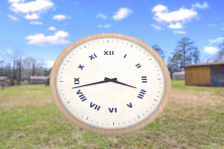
3:43
